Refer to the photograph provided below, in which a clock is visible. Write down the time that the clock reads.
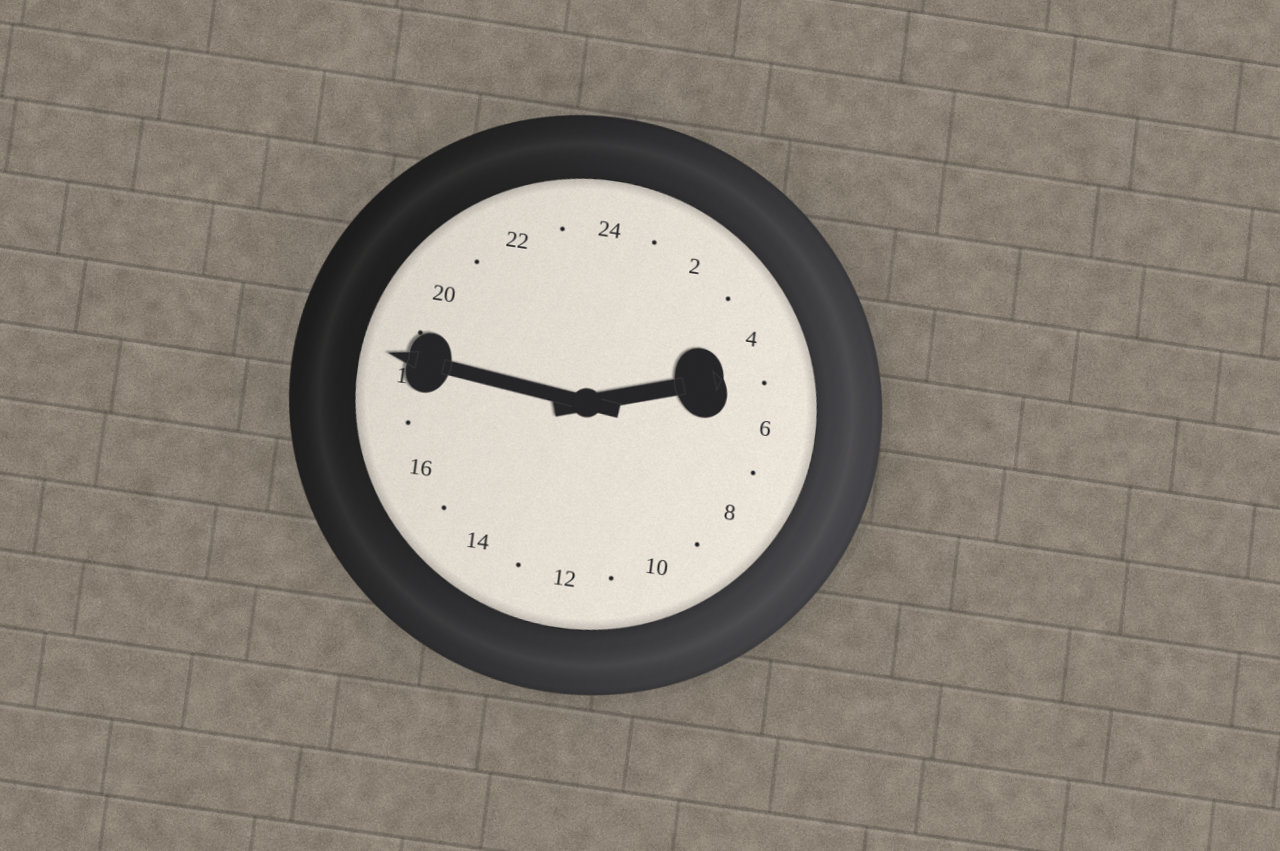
4:46
